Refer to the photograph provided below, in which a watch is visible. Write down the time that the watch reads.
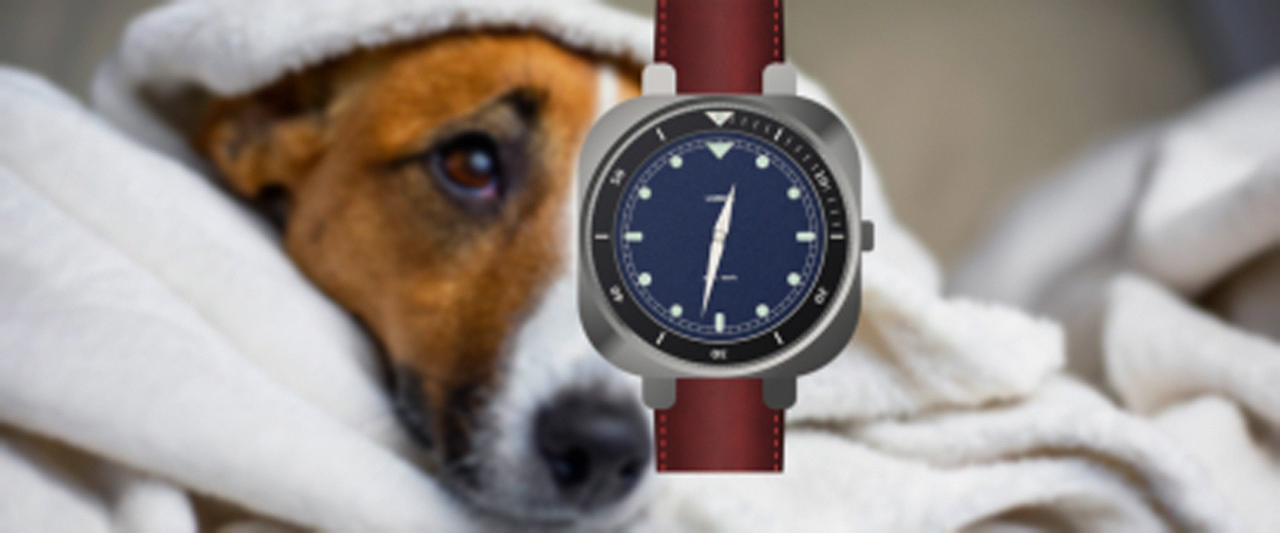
12:32
